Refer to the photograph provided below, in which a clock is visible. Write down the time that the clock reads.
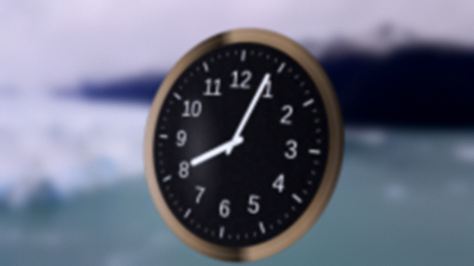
8:04
